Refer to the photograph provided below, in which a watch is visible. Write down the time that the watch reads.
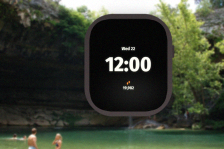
12:00
